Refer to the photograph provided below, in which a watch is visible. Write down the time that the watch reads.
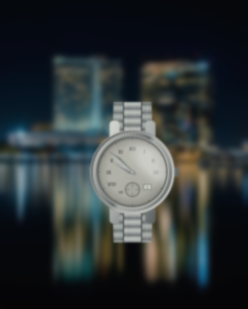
9:52
